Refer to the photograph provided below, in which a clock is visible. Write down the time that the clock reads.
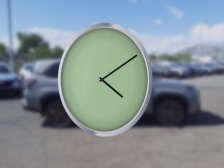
4:10
